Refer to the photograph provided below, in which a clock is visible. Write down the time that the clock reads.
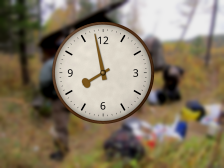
7:58
